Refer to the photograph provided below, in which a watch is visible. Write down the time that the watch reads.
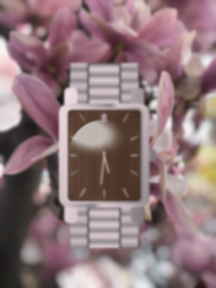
5:31
